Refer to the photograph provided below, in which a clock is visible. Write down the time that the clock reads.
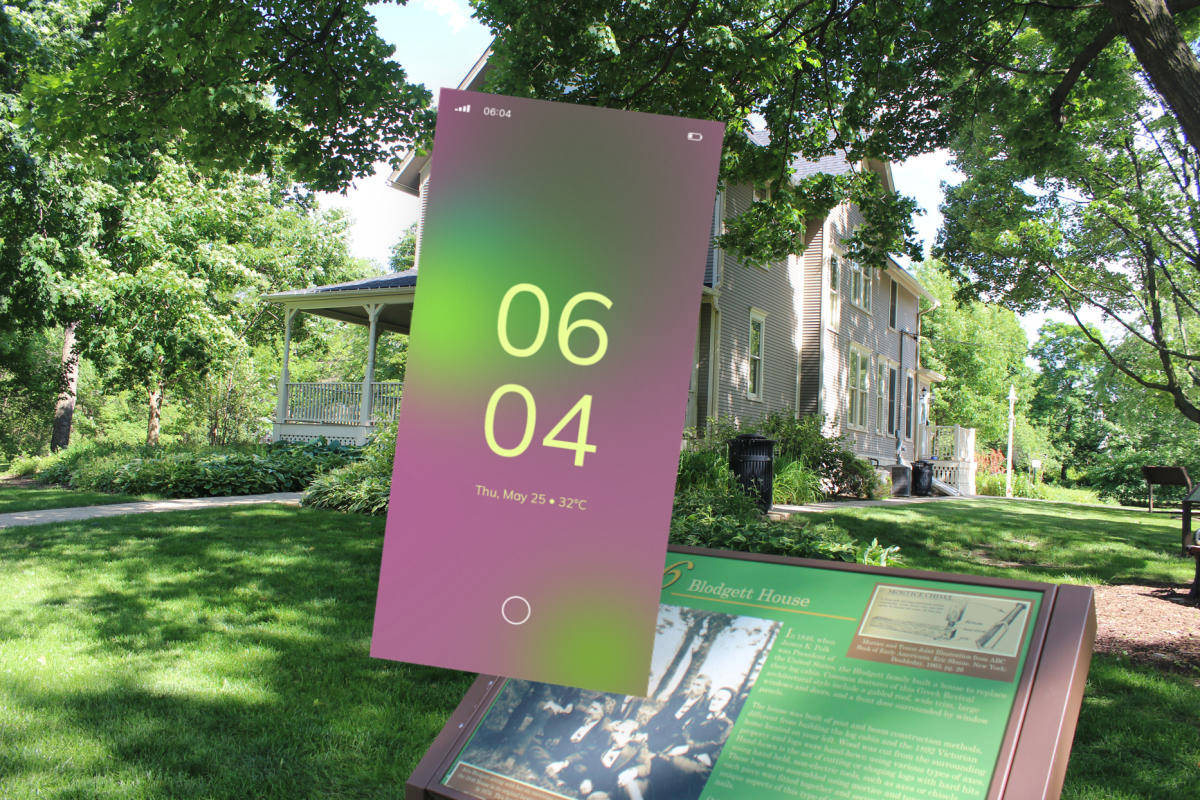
6:04
